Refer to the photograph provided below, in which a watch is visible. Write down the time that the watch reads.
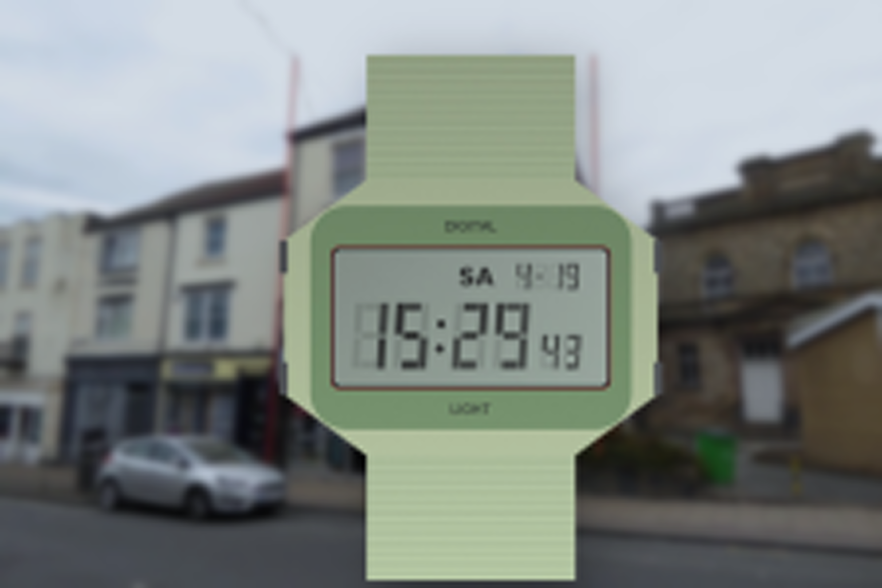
15:29:43
